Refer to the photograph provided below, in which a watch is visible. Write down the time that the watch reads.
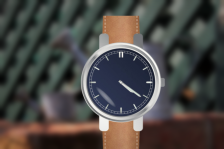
4:21
